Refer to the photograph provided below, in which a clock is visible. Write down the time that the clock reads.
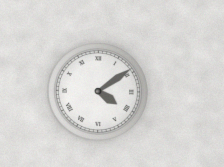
4:09
